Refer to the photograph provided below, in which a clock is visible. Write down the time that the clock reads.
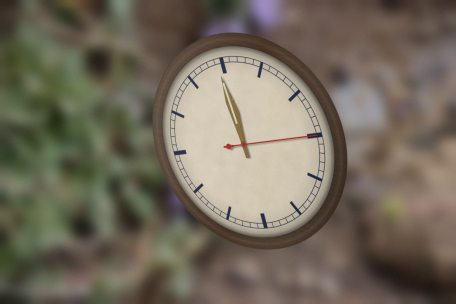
11:59:15
